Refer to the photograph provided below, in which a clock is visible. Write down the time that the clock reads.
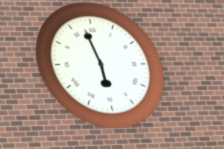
5:58
